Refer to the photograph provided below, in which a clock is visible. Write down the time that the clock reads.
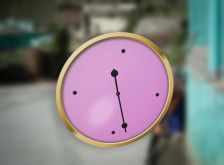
11:27
